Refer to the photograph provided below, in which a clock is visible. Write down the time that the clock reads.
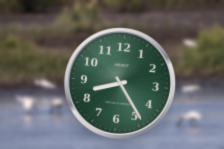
8:24
